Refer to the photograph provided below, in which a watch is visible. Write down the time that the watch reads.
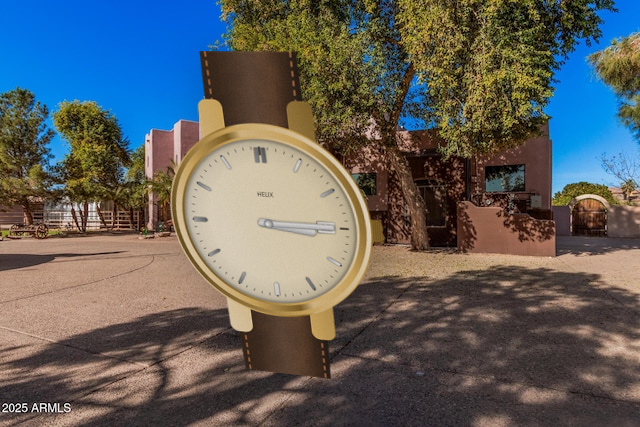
3:15
